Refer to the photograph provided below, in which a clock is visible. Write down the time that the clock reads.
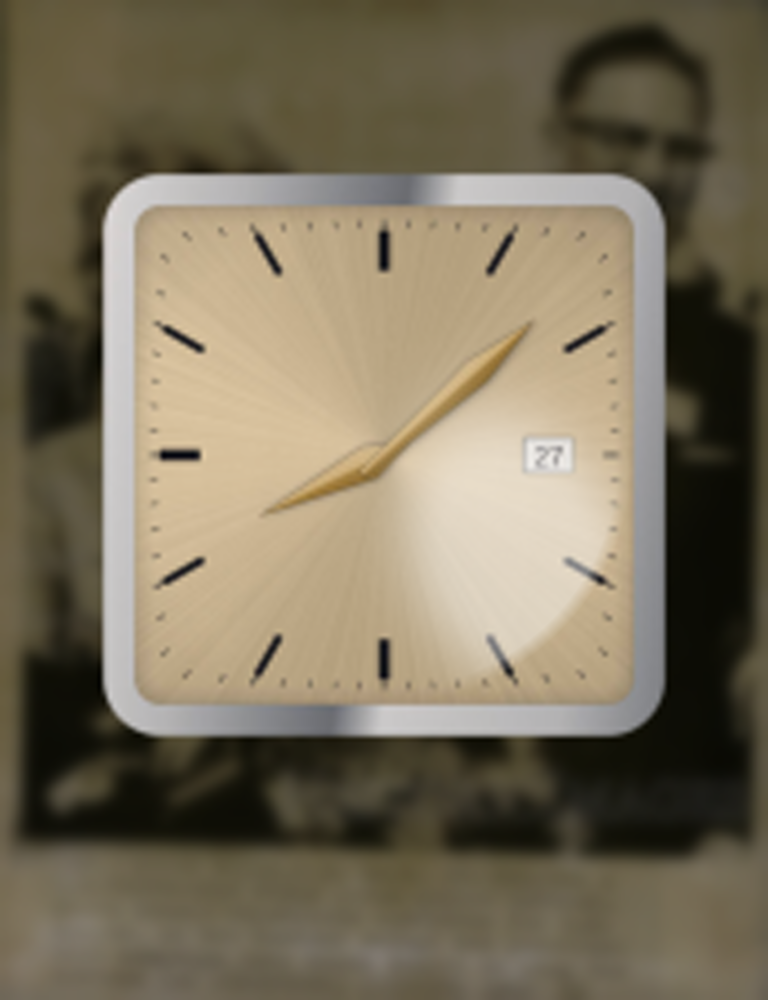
8:08
